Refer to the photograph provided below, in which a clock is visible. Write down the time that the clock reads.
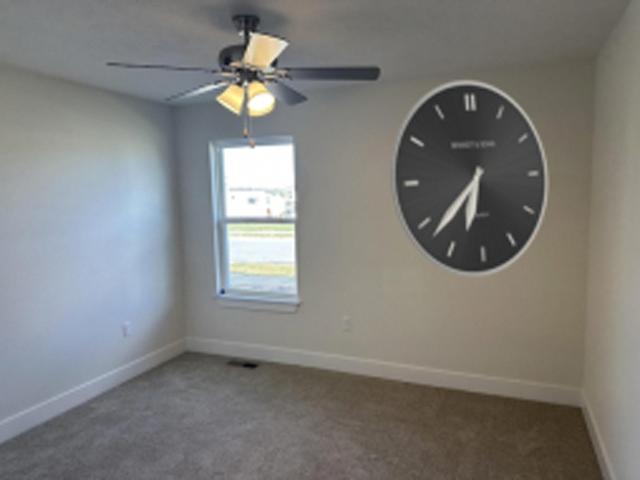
6:38
